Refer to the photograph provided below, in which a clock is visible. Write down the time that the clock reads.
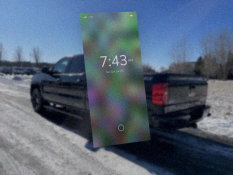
7:43
